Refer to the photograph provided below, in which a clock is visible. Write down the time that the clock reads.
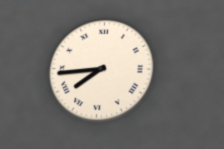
7:44
